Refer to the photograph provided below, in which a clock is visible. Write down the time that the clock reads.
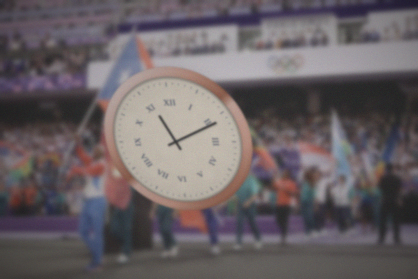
11:11
